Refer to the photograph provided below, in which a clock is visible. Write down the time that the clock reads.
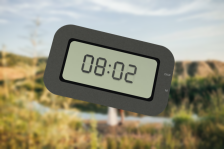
8:02
